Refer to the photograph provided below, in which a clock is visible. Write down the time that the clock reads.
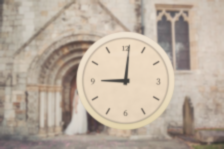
9:01
